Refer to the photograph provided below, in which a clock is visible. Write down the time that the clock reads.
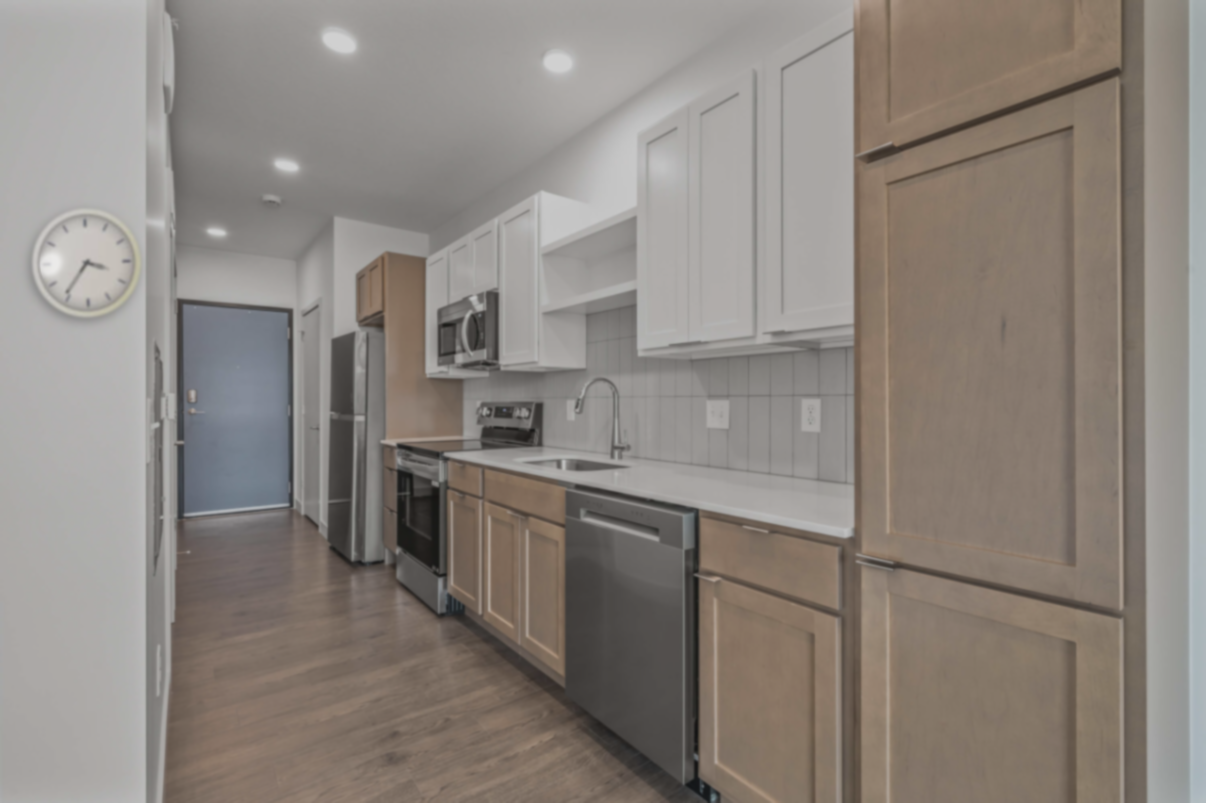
3:36
